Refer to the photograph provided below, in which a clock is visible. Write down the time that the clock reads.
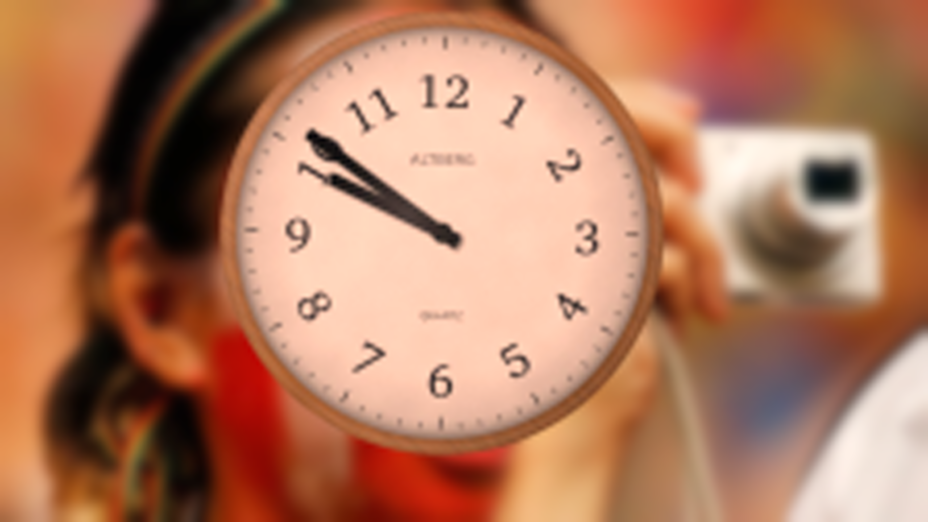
9:51
